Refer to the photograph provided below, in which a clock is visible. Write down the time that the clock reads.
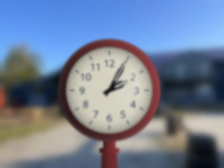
2:05
